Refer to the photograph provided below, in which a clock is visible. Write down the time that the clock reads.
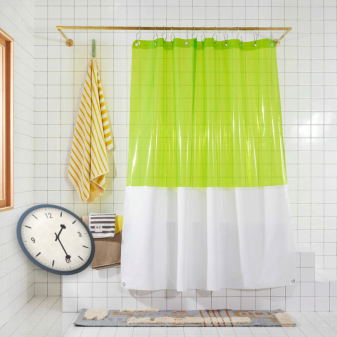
1:29
